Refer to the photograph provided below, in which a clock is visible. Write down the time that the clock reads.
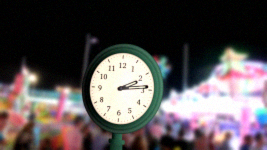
2:14
